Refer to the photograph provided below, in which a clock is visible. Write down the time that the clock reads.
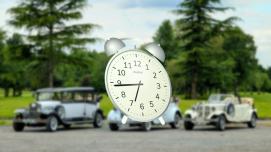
6:44
